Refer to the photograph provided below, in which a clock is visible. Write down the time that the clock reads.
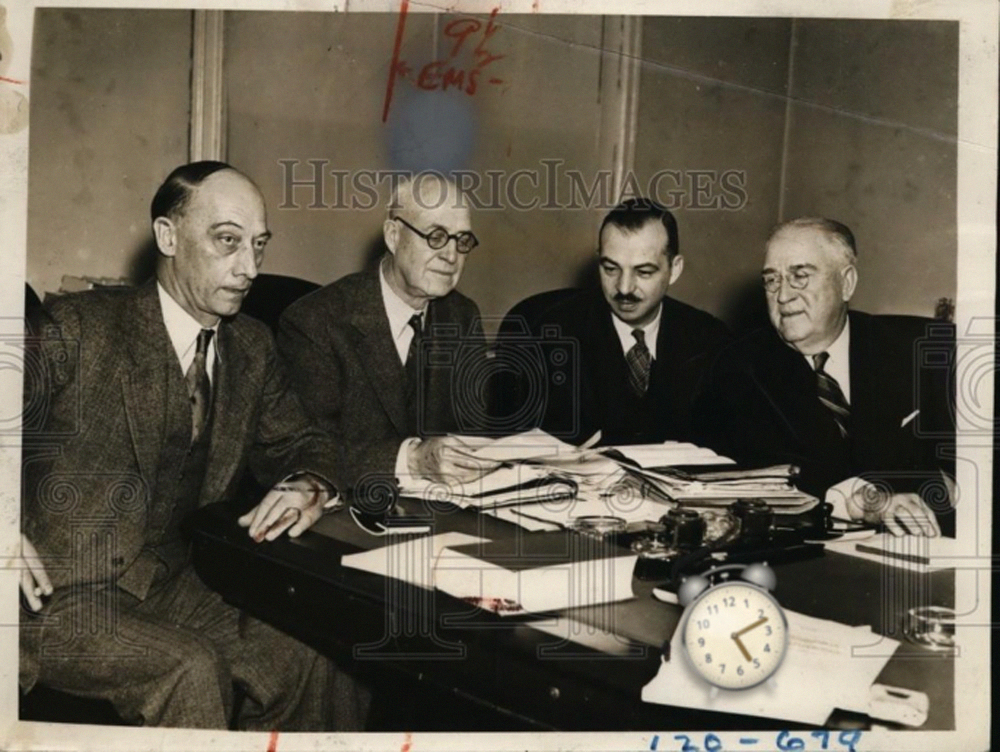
5:12
